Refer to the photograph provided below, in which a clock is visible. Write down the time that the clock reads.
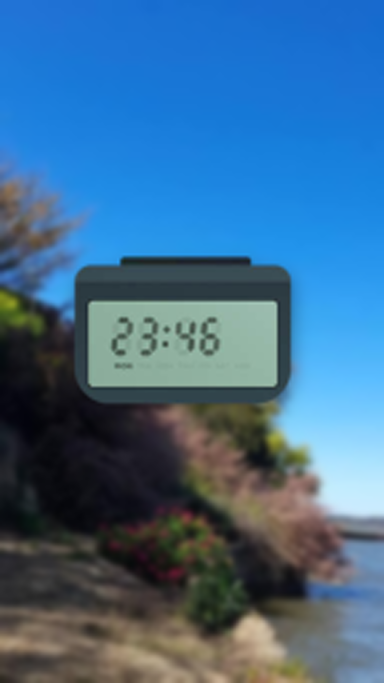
23:46
